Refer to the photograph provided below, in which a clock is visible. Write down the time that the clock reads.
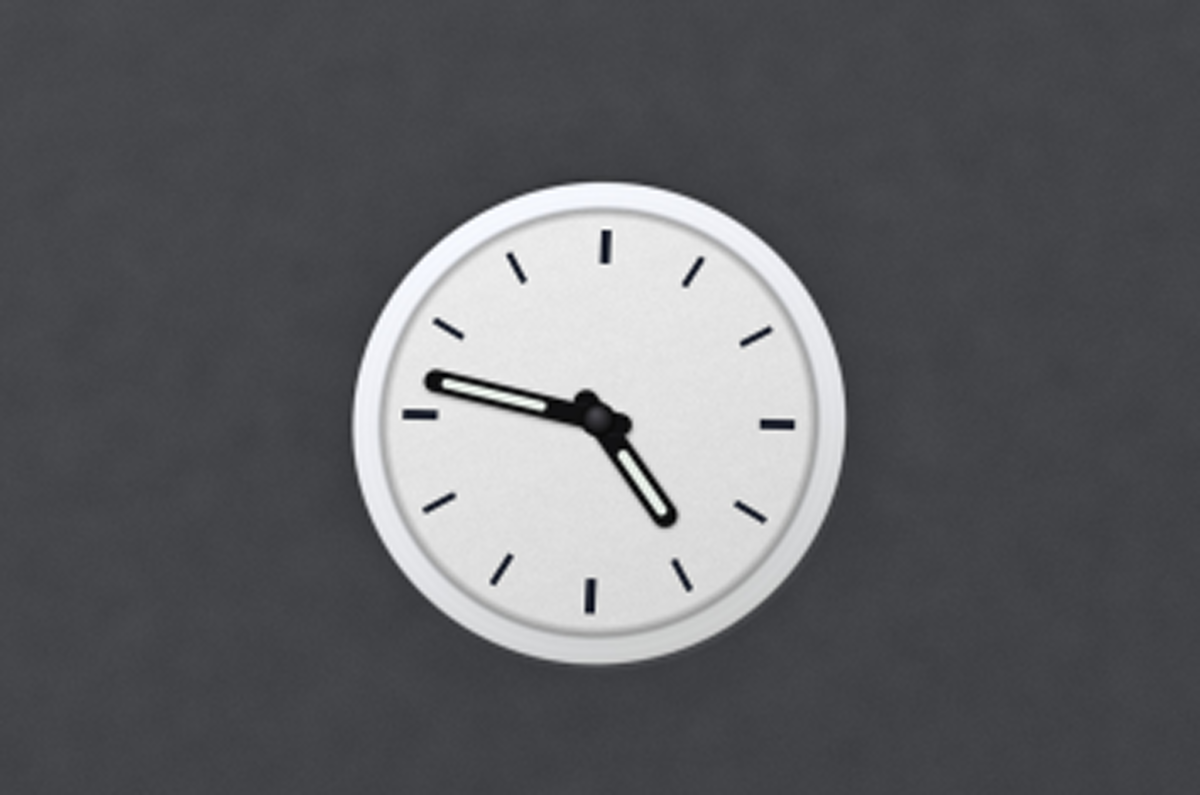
4:47
